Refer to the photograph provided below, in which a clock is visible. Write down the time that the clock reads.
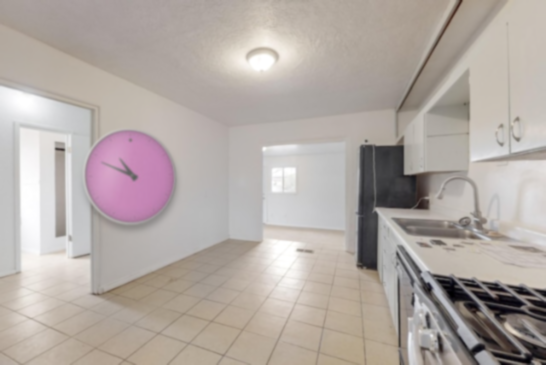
10:49
